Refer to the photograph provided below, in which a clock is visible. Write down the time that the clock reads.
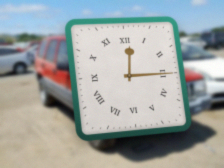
12:15
